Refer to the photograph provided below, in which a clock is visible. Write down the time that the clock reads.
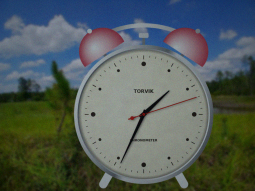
1:34:12
